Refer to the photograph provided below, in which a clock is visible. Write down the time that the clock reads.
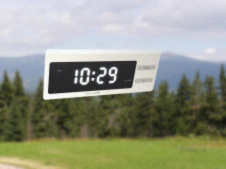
10:29
